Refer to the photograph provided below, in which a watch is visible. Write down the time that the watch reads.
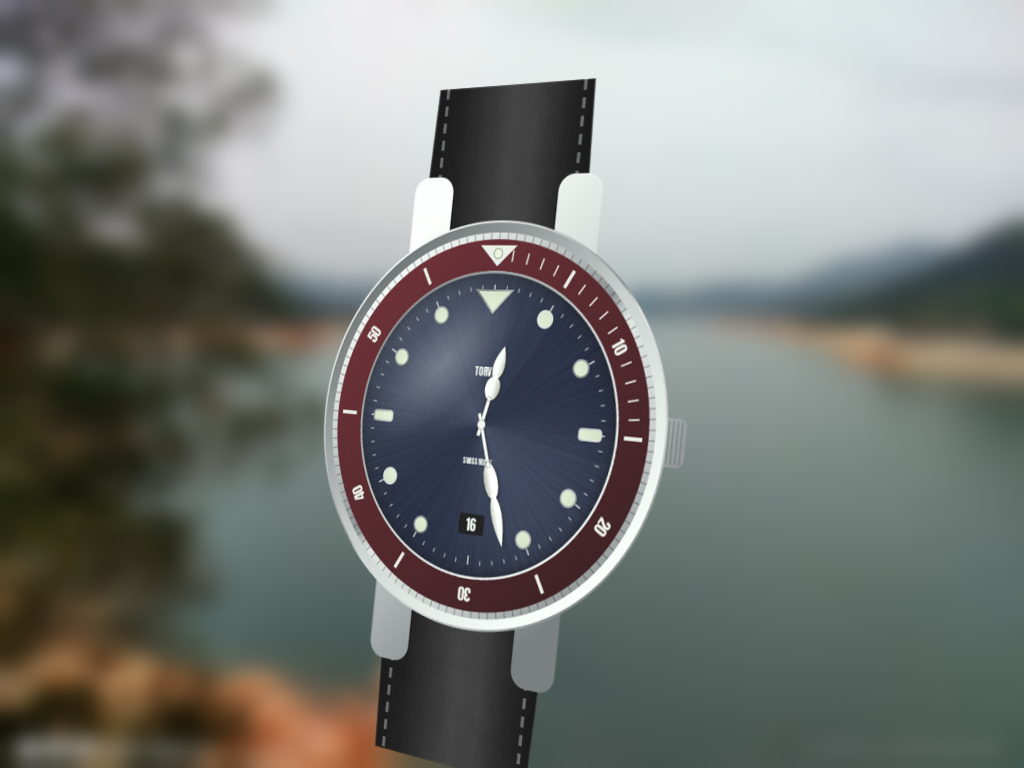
12:27
